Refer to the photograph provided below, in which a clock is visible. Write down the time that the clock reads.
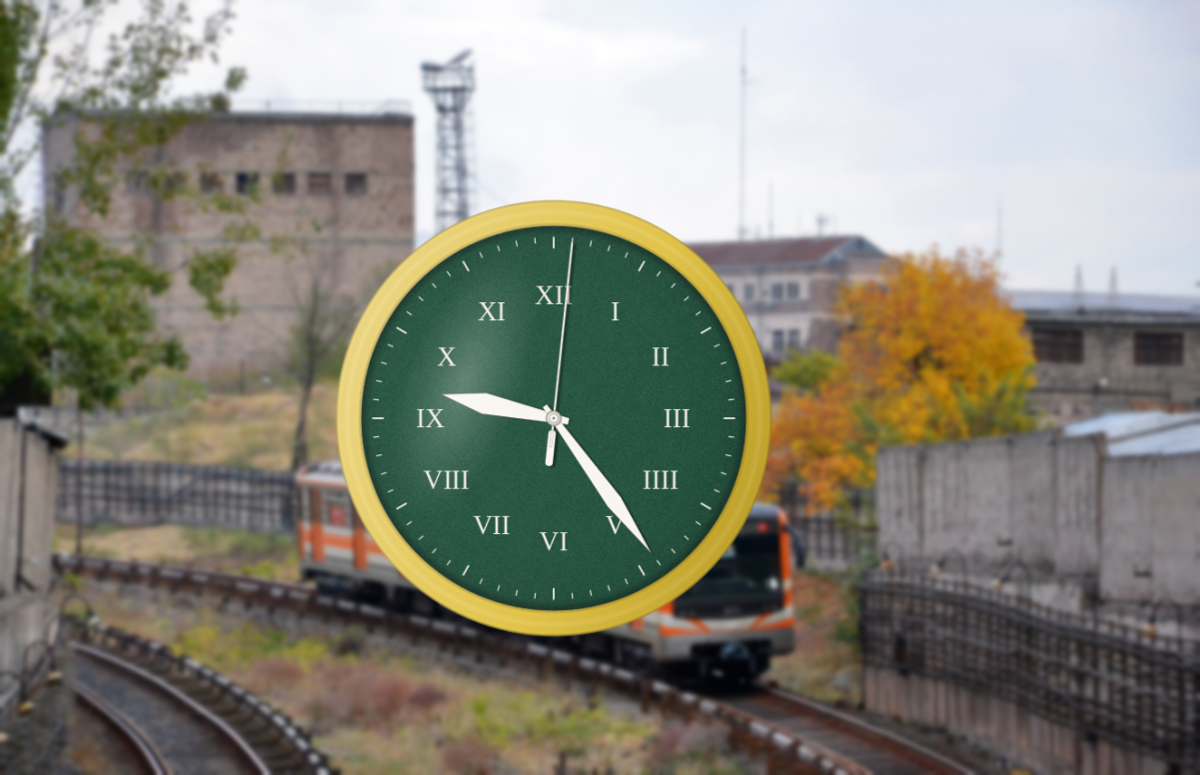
9:24:01
